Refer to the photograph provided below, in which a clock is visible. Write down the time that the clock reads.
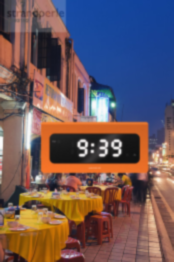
9:39
